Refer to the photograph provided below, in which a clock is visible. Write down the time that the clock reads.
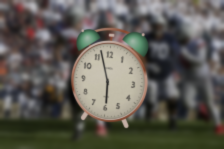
5:57
